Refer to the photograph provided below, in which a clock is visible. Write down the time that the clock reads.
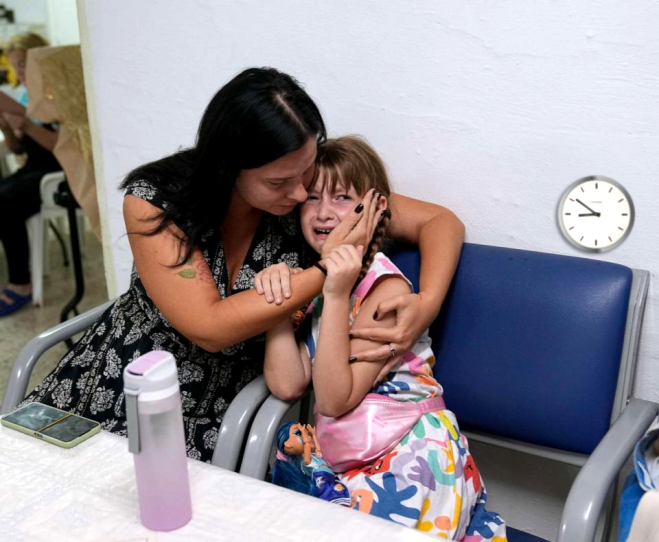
8:51
